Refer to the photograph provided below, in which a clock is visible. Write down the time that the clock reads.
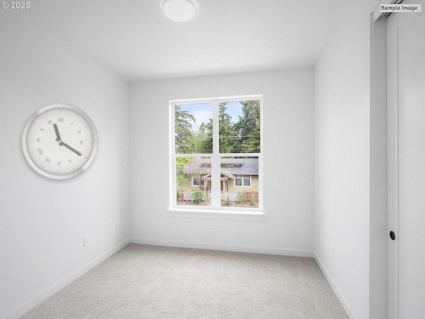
11:20
